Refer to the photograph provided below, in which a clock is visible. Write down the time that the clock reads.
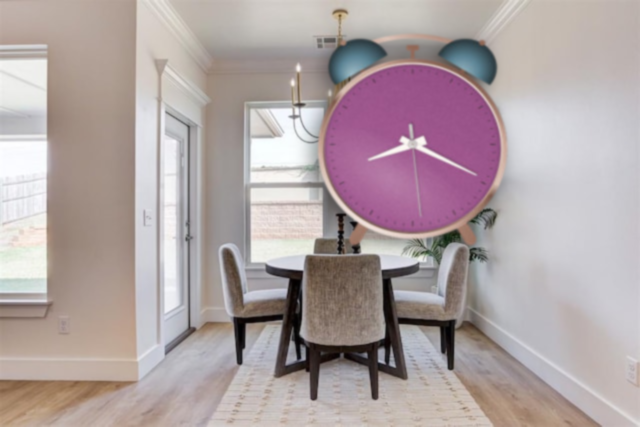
8:19:29
